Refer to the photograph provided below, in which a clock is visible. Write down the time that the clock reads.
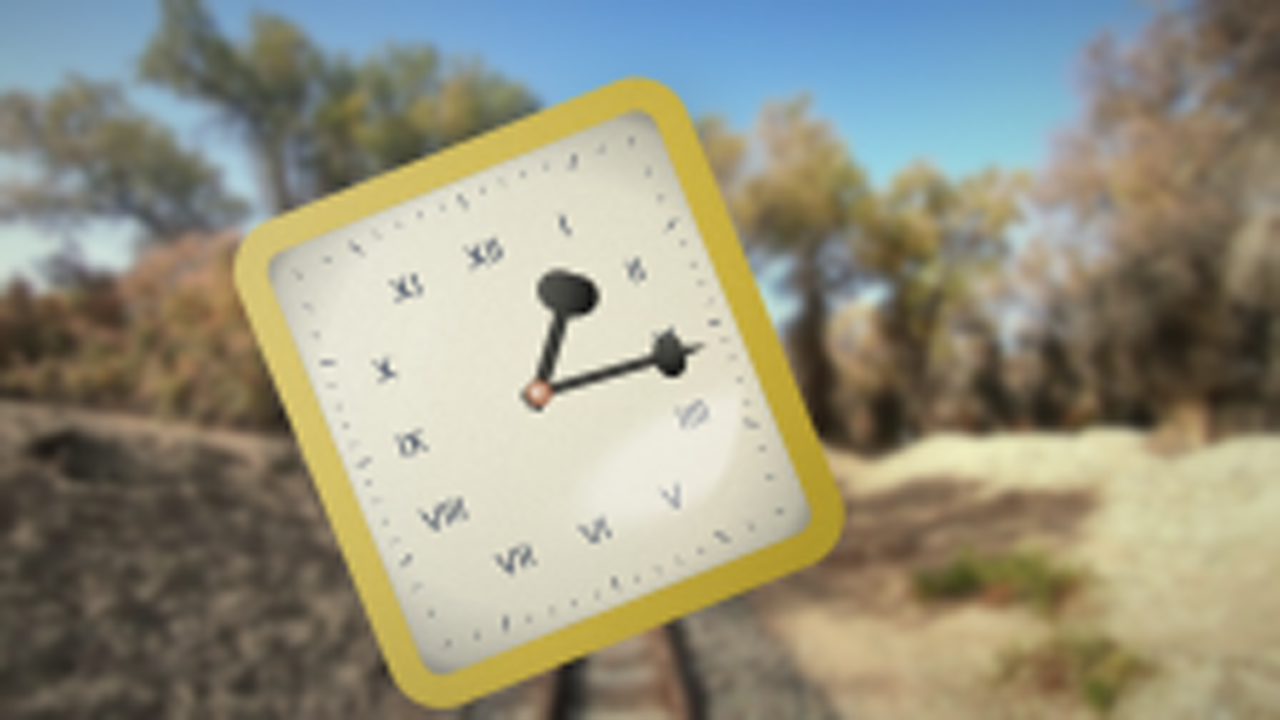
1:16
